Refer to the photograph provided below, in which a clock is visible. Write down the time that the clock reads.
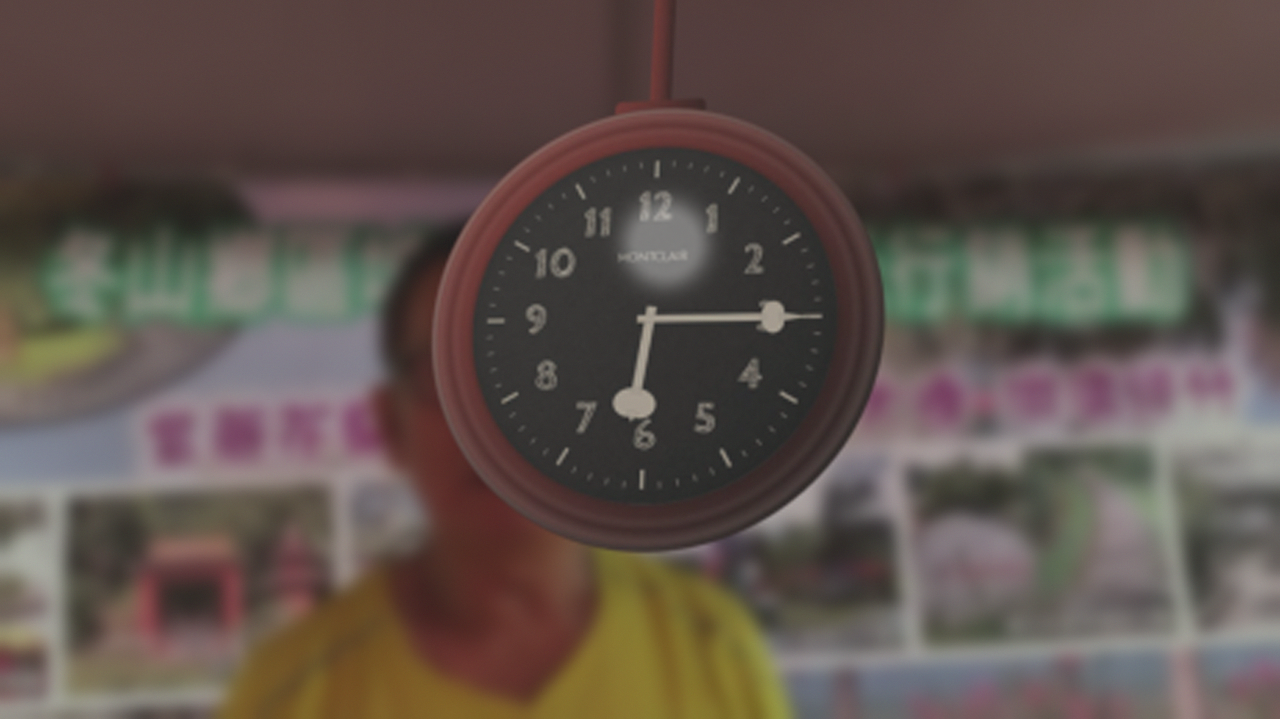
6:15
